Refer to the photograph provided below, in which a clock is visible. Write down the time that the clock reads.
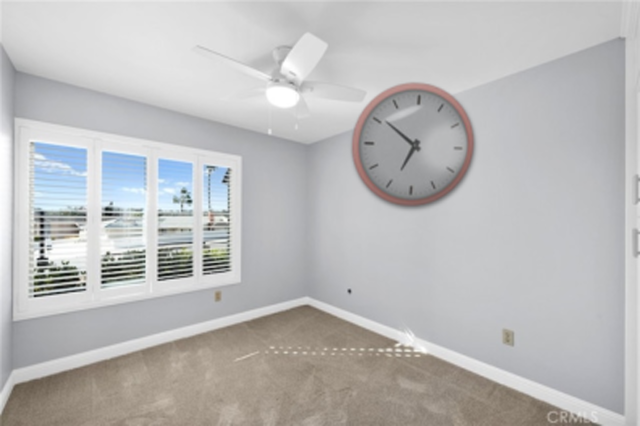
6:51
